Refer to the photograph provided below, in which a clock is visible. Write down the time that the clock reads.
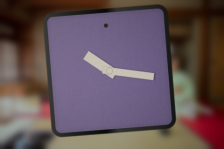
10:17
